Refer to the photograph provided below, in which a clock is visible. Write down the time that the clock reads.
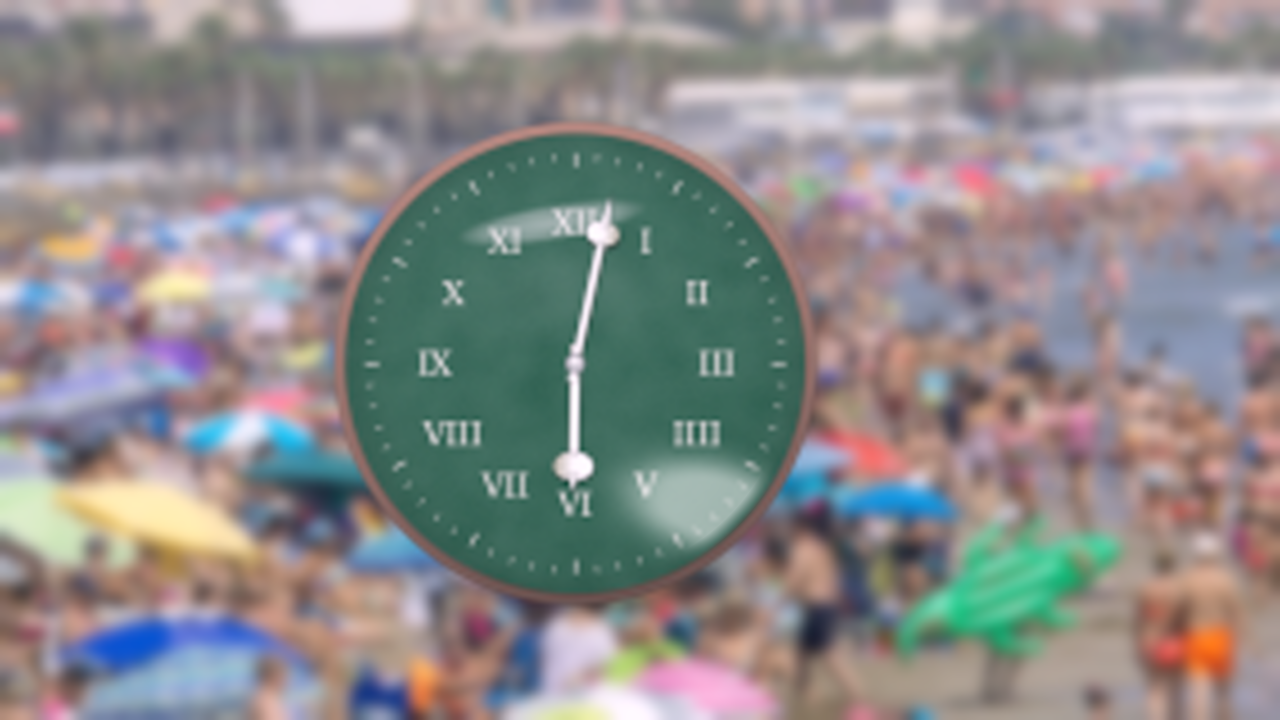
6:02
